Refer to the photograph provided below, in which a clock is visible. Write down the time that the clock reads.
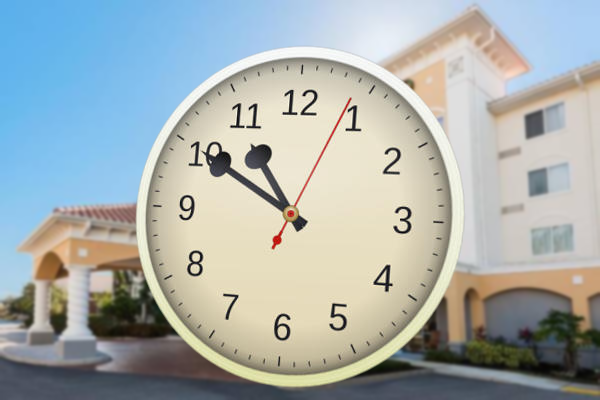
10:50:04
